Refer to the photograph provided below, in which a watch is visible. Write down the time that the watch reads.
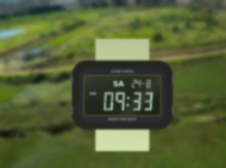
9:33
